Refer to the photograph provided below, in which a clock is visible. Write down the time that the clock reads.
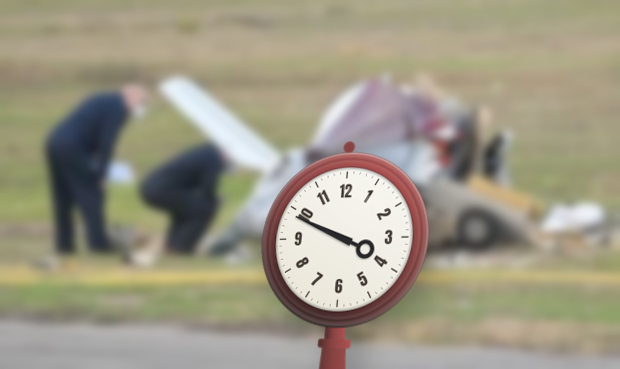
3:49
